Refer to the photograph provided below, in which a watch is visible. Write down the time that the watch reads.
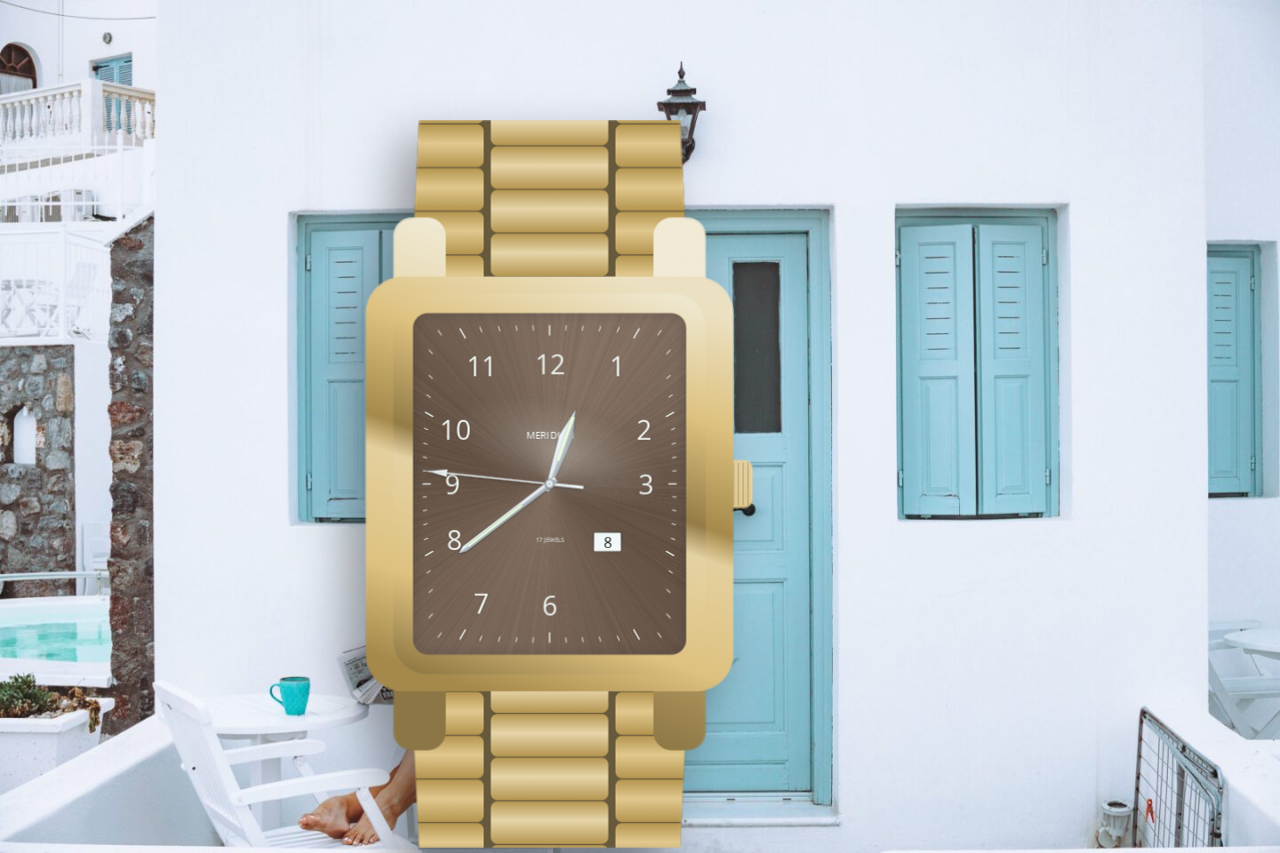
12:38:46
